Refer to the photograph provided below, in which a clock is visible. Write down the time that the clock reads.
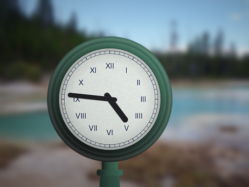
4:46
